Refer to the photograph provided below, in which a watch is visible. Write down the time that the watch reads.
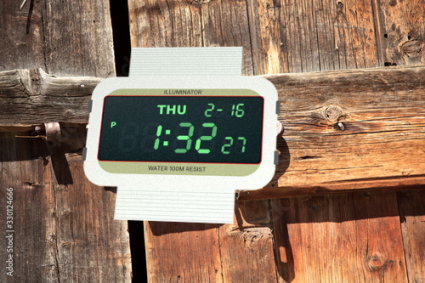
1:32:27
